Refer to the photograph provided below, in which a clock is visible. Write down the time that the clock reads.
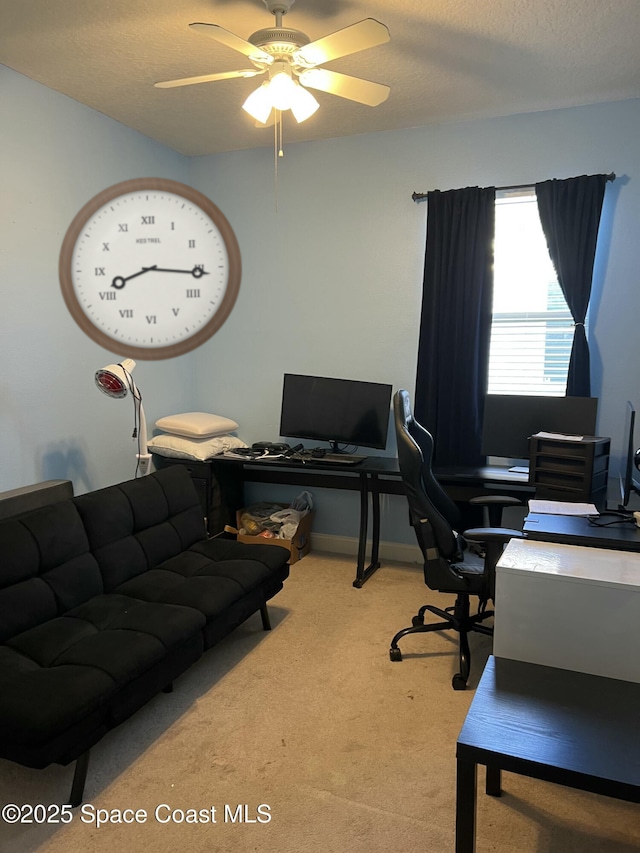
8:16
